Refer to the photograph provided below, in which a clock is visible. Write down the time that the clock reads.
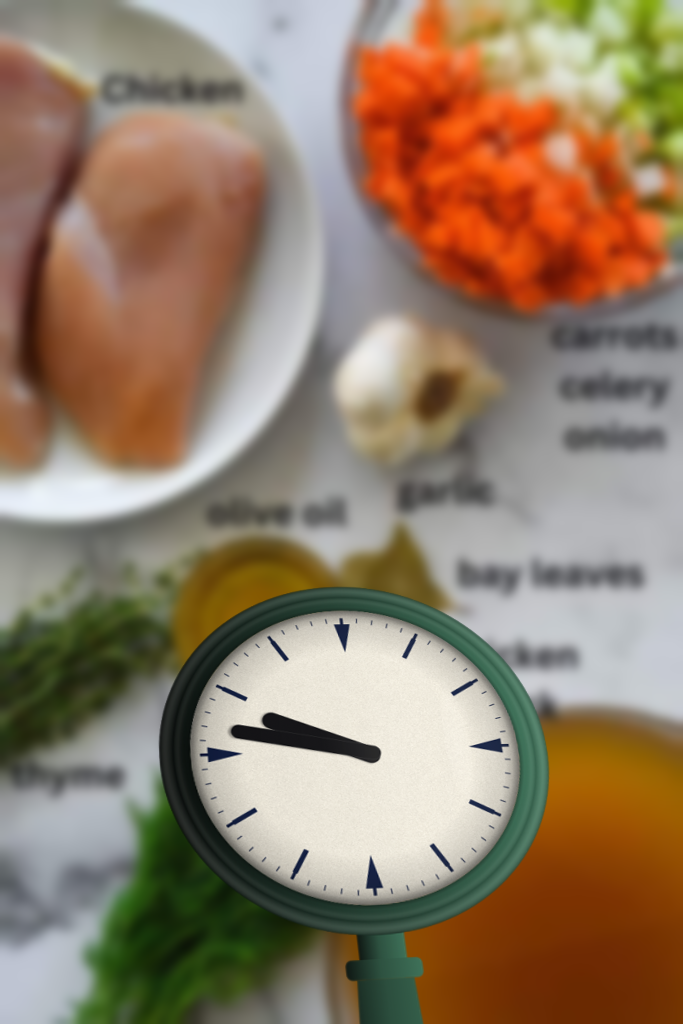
9:47
